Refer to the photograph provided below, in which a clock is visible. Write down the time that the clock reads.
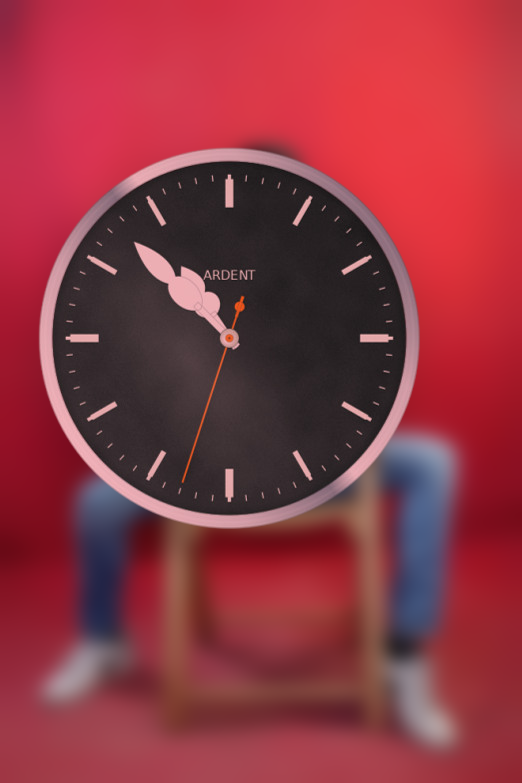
10:52:33
